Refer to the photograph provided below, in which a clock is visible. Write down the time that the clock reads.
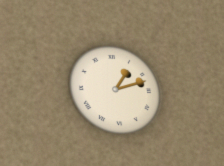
1:12
